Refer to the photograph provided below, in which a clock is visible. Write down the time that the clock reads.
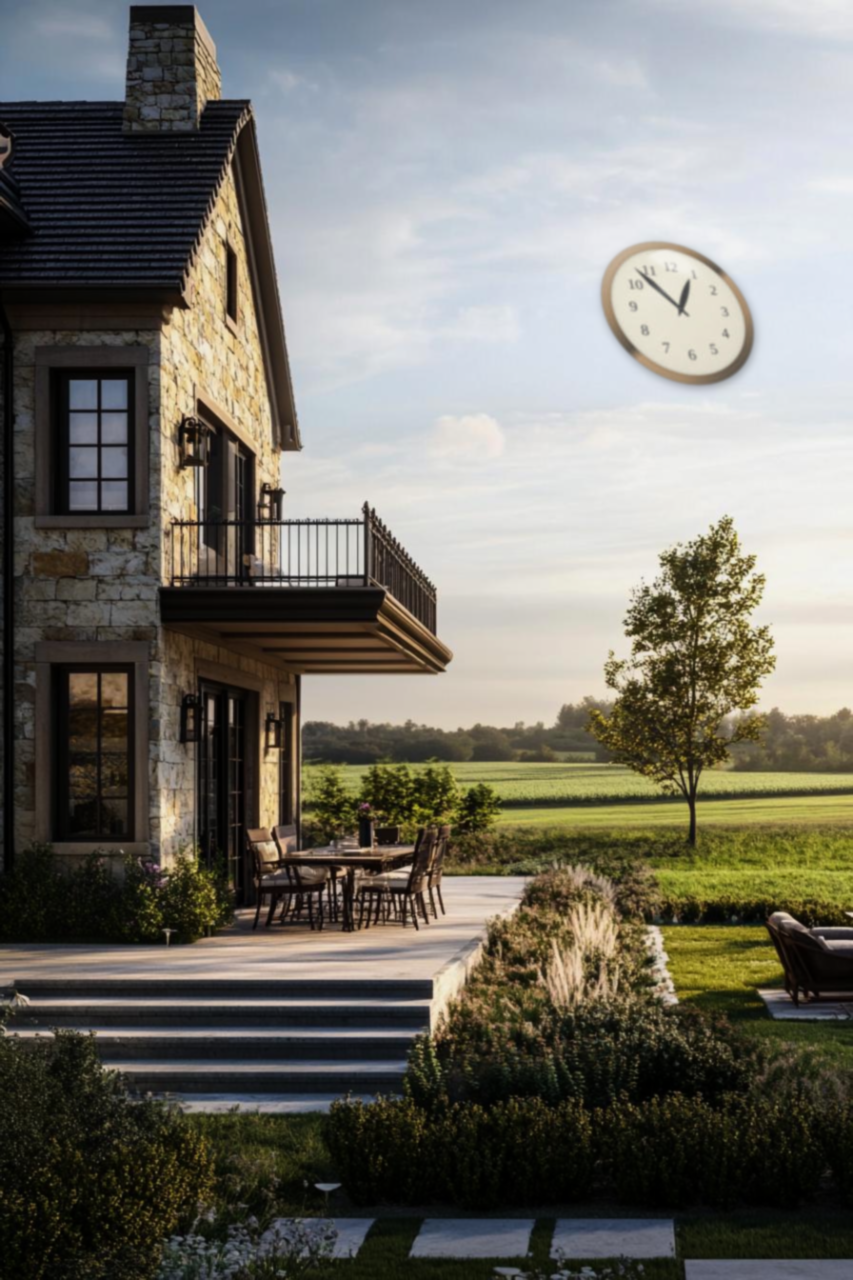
12:53
